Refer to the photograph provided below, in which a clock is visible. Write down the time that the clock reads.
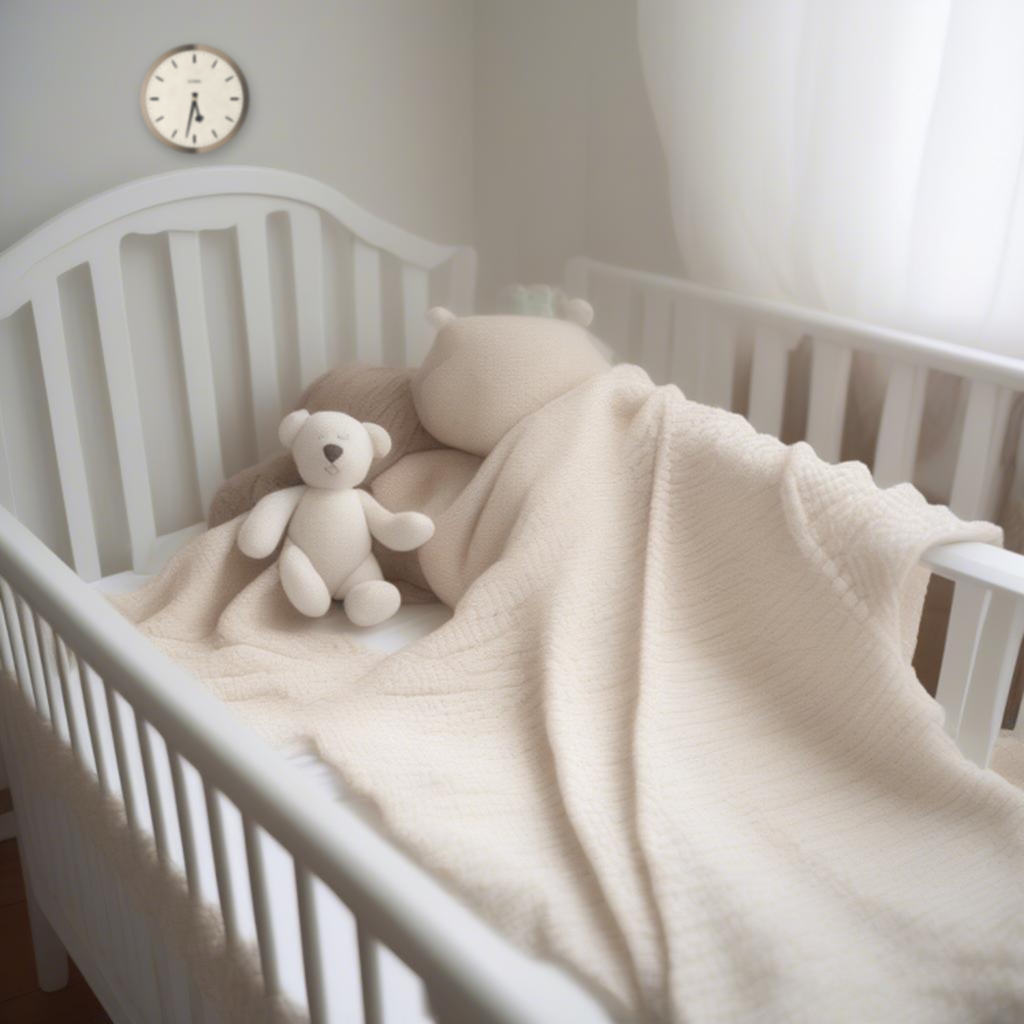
5:32
